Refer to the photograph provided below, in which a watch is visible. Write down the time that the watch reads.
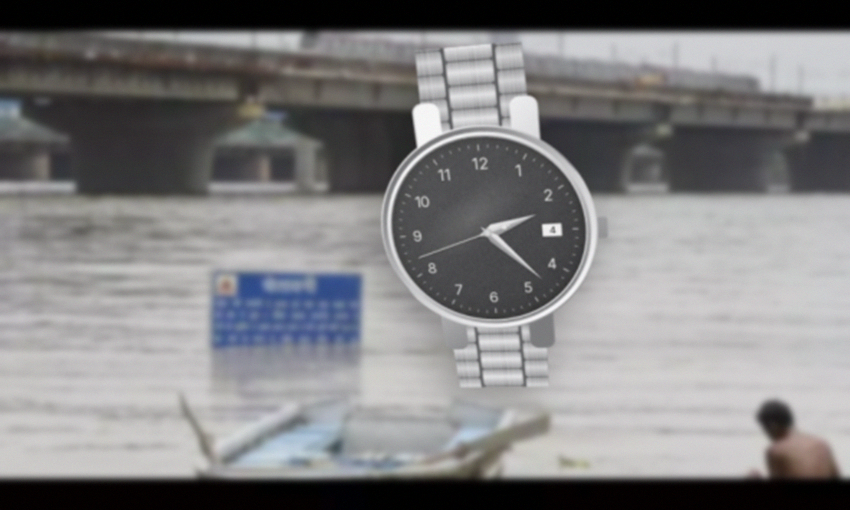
2:22:42
